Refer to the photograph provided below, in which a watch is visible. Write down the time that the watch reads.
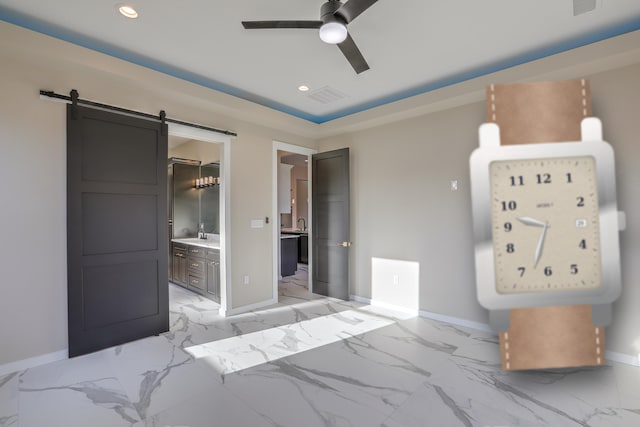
9:33
